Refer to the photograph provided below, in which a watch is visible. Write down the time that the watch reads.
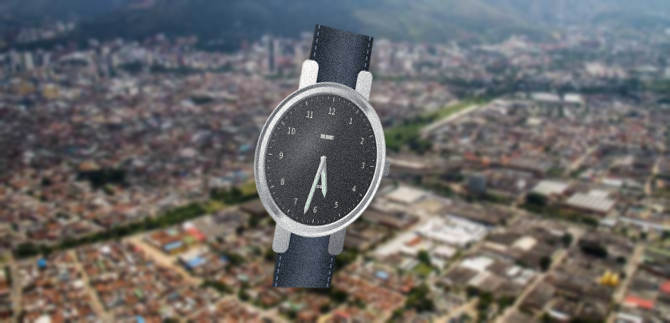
5:32
